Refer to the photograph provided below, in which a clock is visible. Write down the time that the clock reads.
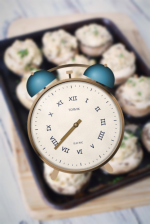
7:38
